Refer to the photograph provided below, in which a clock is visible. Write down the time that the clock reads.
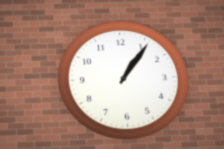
1:06
